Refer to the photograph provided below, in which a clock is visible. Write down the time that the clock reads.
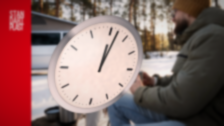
12:02
